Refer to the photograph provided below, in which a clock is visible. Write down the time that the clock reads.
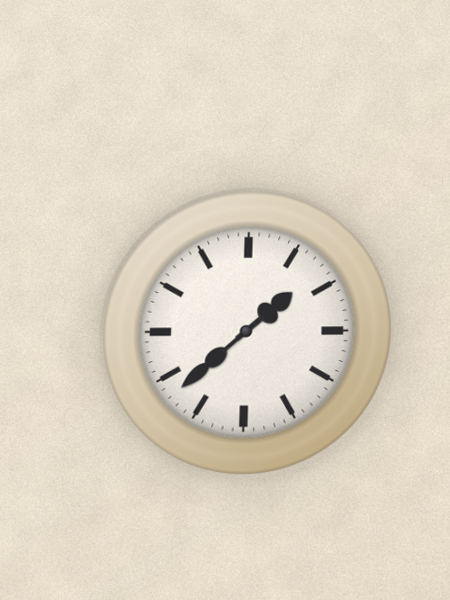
1:38
